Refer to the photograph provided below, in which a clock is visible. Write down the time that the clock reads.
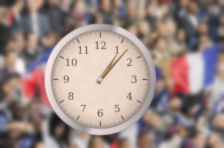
1:07
